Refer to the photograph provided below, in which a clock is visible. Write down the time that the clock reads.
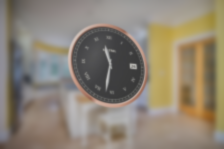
11:32
